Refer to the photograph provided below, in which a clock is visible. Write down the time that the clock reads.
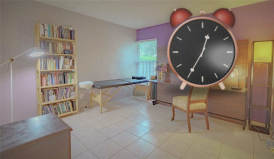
12:35
